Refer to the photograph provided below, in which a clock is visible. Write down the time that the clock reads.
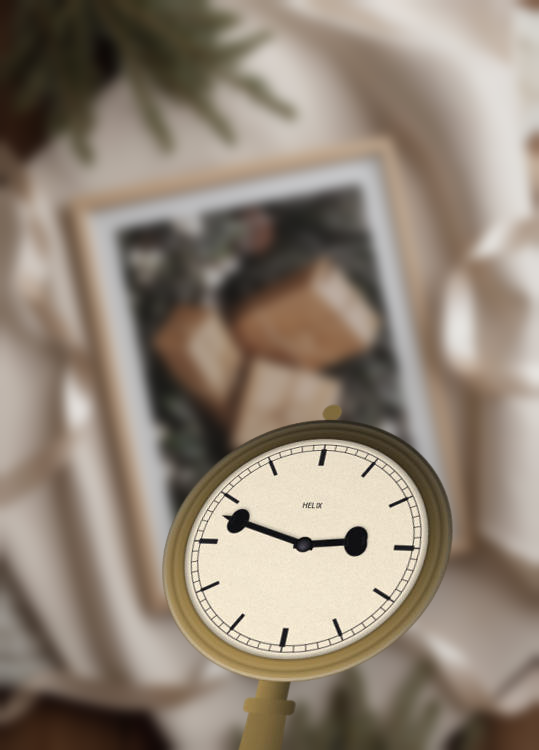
2:48
